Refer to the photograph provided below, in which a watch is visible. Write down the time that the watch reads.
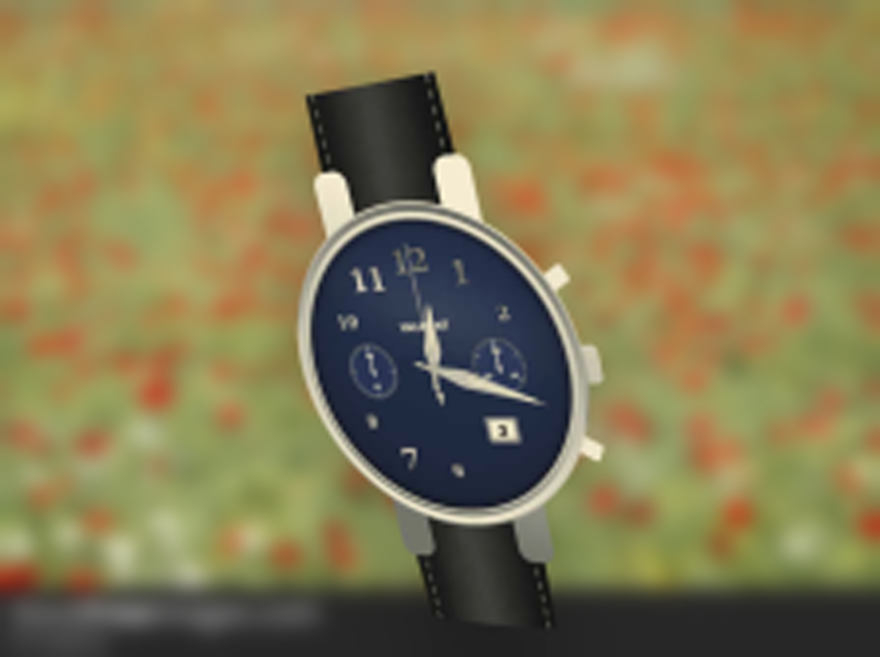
12:18
